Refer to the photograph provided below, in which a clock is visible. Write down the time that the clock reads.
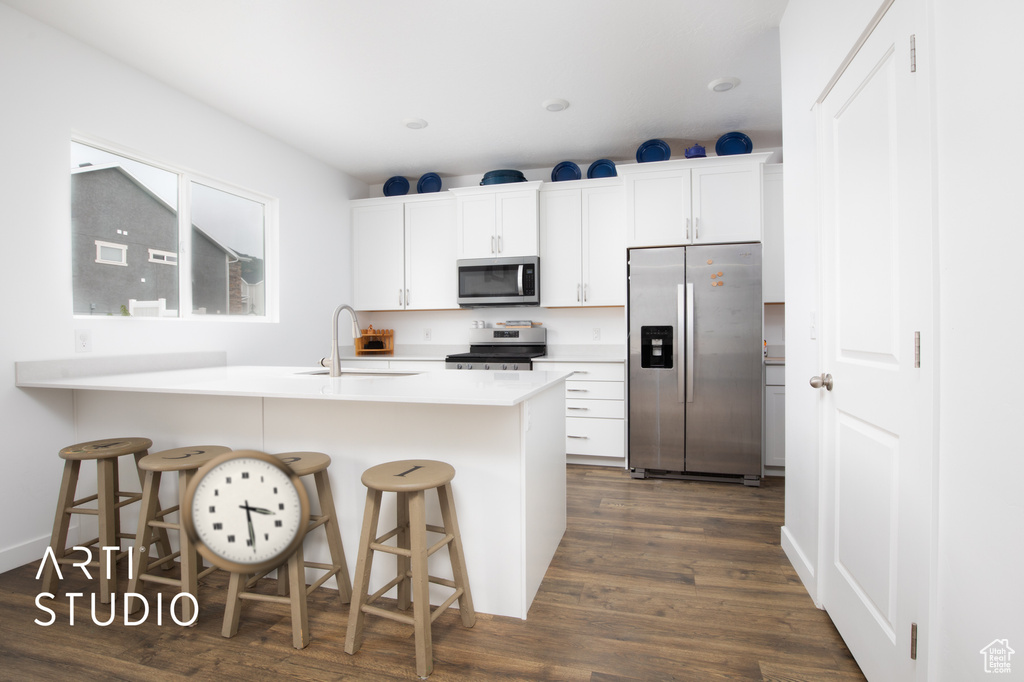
3:29
